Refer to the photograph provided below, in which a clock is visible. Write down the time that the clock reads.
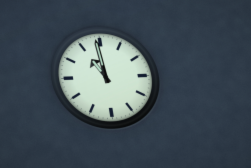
10:59
